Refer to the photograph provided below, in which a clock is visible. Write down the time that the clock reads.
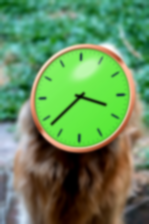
3:38
